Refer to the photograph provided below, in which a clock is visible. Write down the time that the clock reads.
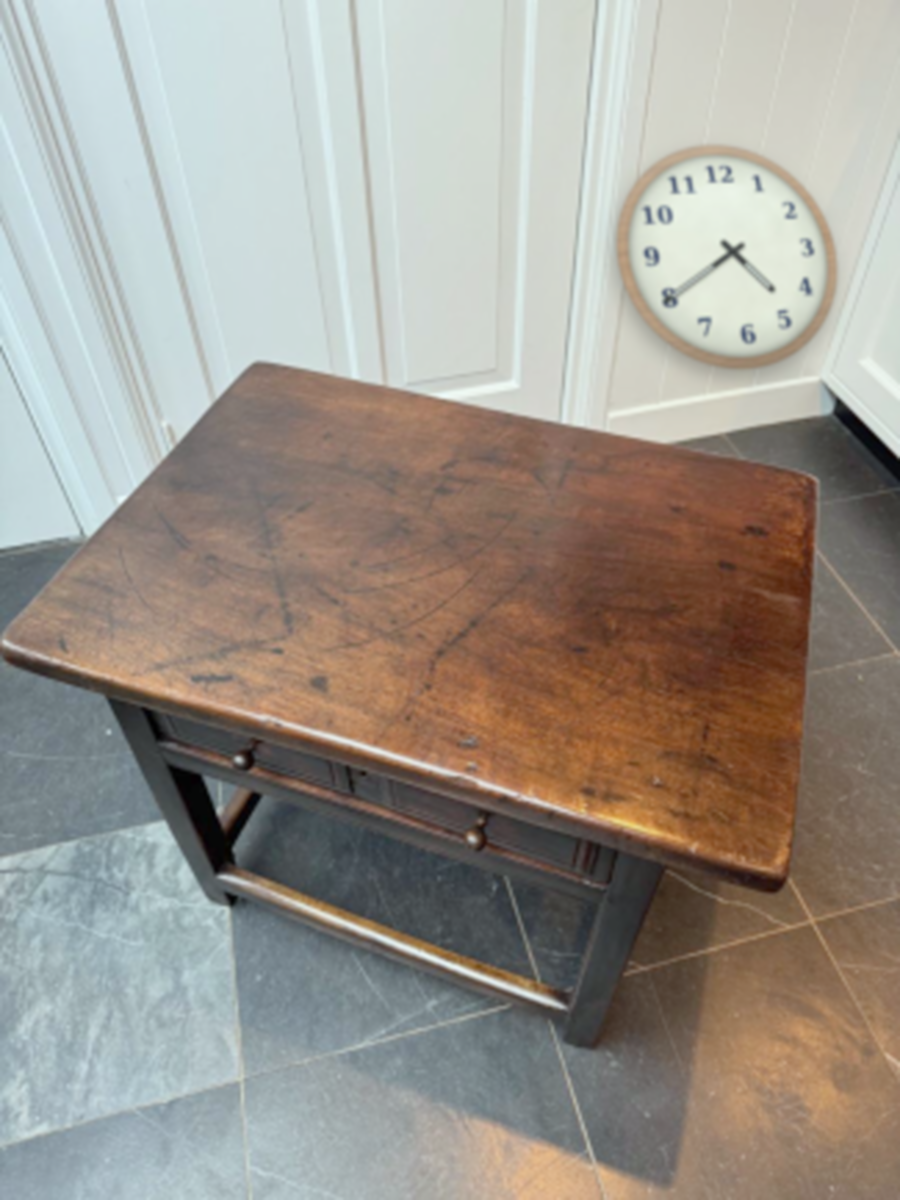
4:40
